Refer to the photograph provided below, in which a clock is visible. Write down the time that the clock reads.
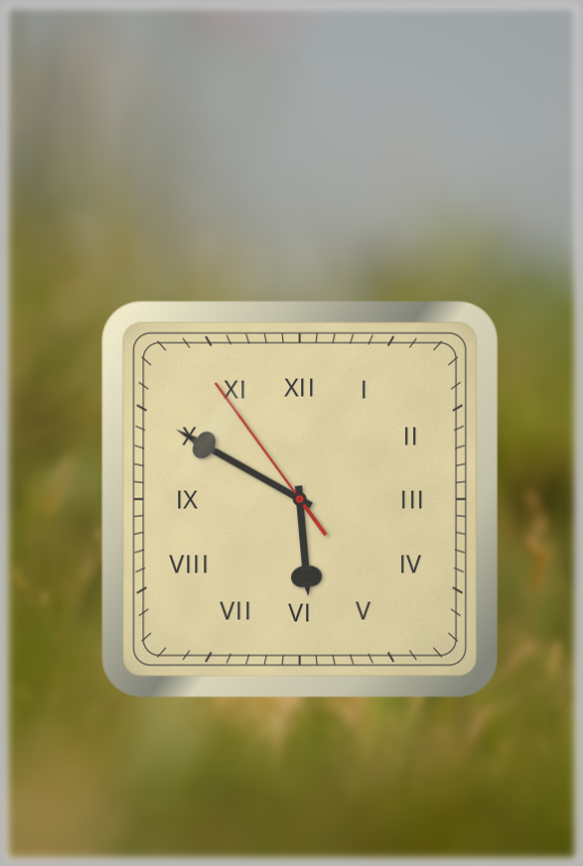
5:49:54
